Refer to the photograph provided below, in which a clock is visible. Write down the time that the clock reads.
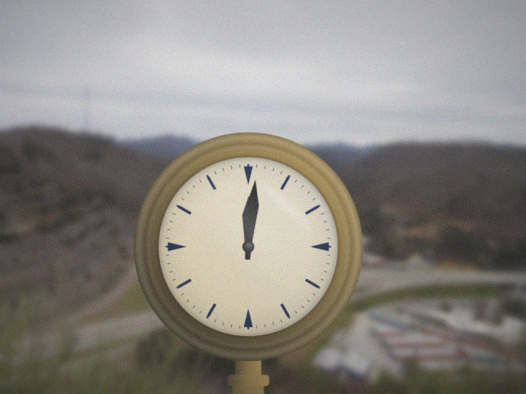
12:01
